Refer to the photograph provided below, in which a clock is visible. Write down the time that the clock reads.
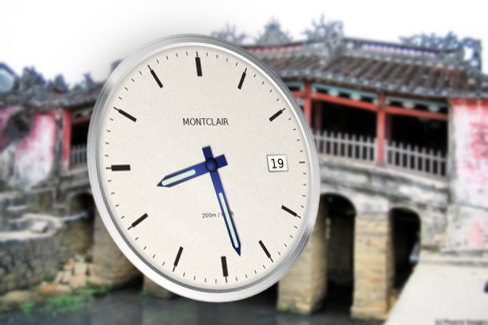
8:28
